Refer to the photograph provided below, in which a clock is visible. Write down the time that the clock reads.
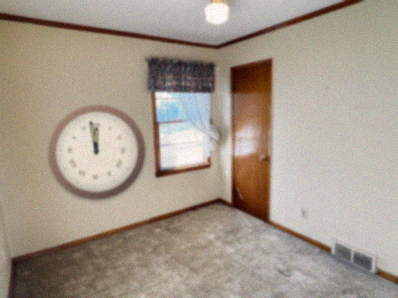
11:58
